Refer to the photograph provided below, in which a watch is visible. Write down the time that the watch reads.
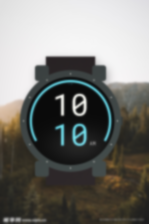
10:10
